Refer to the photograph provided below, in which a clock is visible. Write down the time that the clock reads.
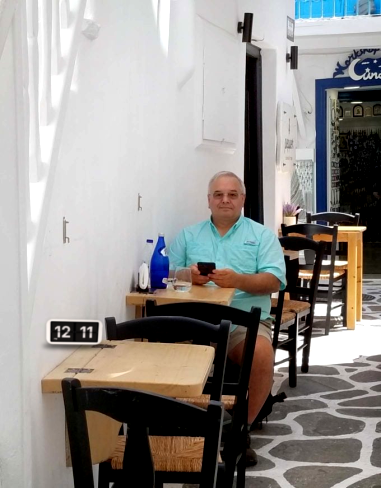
12:11
